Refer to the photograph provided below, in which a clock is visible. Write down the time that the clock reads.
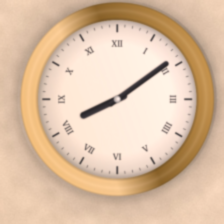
8:09
